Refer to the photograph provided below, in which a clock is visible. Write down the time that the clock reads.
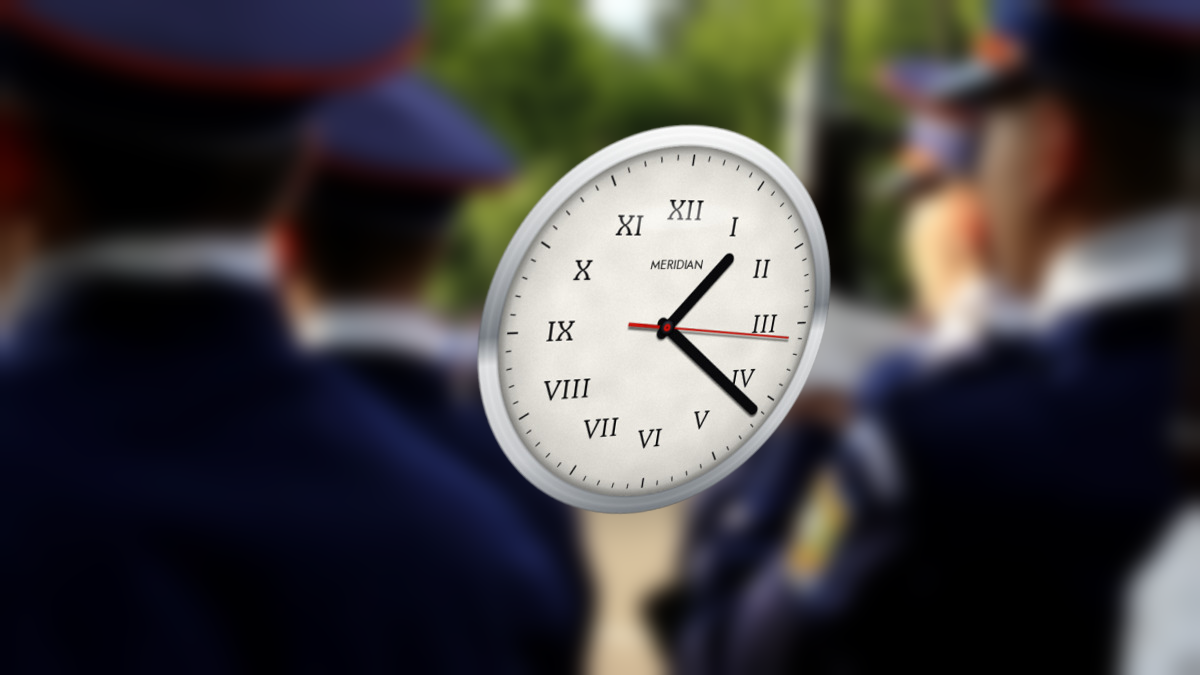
1:21:16
